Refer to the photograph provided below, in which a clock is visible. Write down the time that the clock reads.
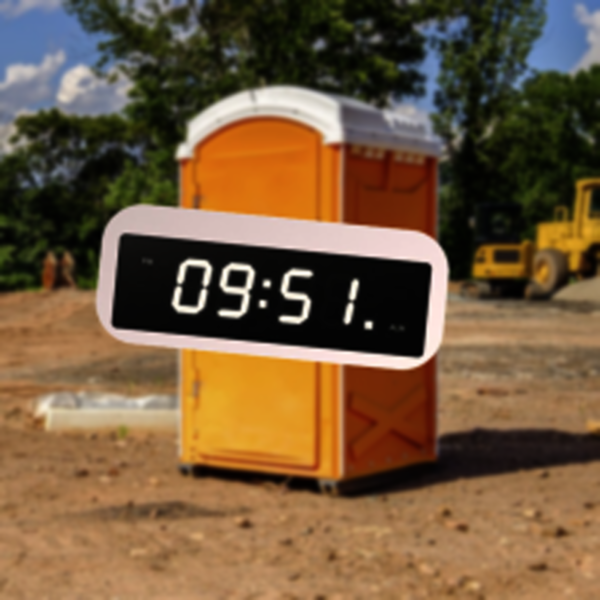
9:51
